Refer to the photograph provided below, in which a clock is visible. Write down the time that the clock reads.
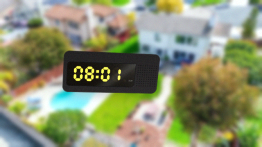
8:01
